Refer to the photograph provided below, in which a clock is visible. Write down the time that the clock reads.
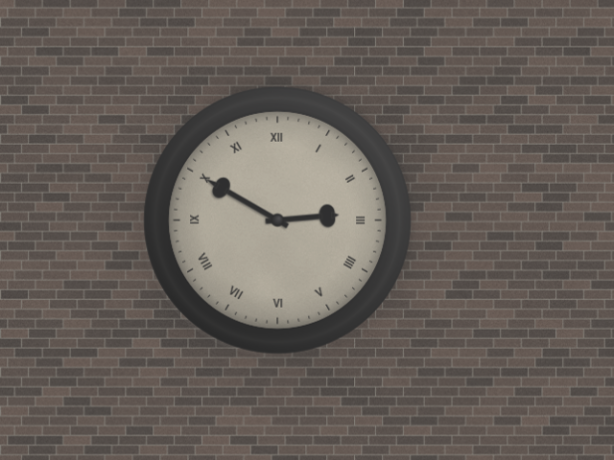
2:50
